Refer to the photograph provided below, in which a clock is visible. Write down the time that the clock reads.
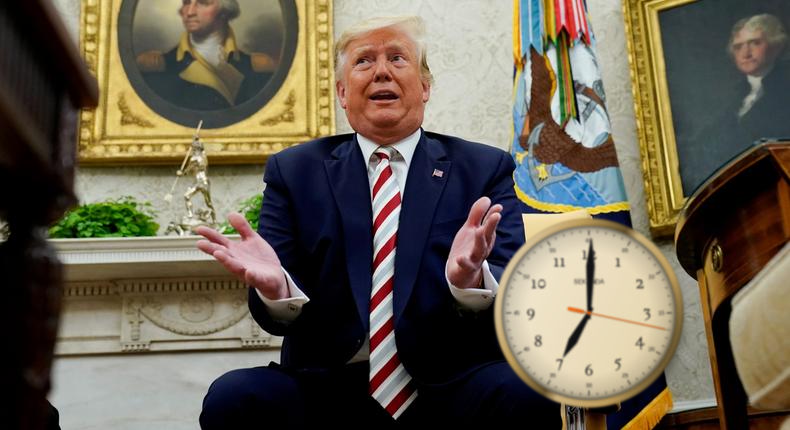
7:00:17
